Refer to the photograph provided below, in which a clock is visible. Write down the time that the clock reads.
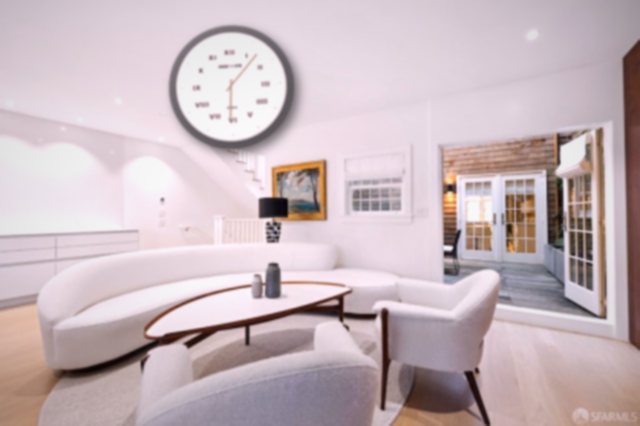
6:07
